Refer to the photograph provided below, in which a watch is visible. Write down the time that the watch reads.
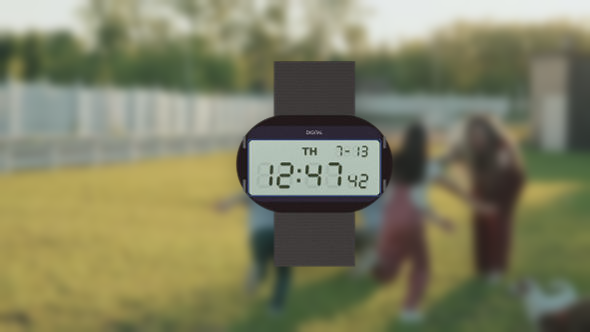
12:47:42
